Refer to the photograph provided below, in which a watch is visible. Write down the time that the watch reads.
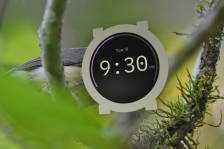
9:30
